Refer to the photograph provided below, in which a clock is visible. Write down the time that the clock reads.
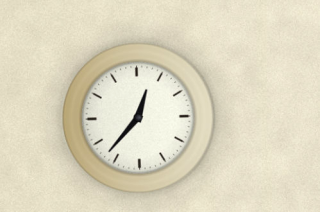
12:37
